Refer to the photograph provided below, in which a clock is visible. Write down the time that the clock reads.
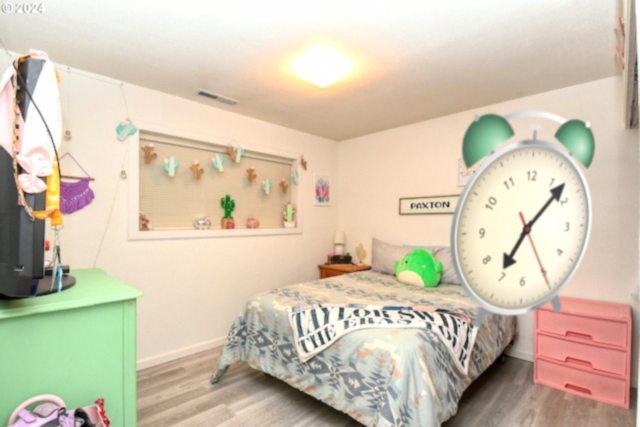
7:07:25
